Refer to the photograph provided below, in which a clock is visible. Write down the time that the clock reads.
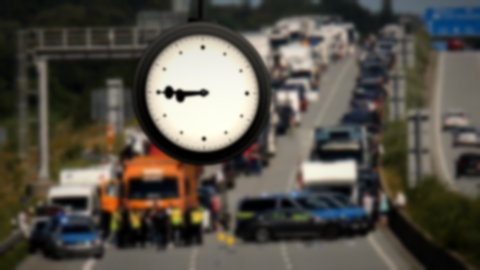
8:45
